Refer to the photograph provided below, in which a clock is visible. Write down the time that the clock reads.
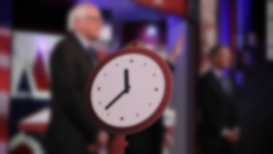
11:37
